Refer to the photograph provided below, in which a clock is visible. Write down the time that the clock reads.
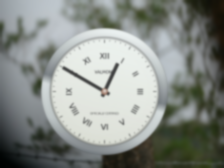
12:50
